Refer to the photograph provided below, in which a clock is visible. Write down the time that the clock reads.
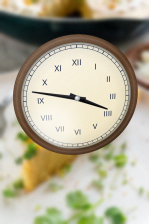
3:47
